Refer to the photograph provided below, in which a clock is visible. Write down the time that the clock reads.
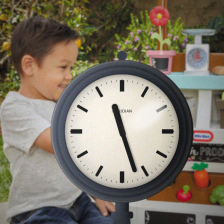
11:27
